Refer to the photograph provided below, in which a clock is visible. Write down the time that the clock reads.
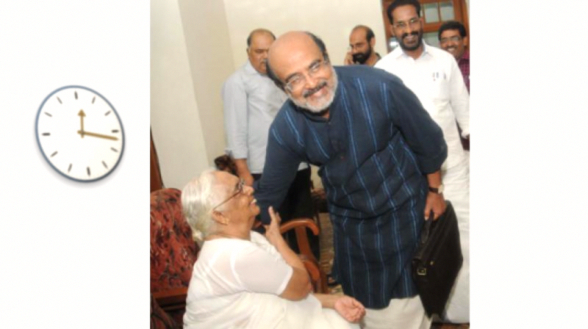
12:17
